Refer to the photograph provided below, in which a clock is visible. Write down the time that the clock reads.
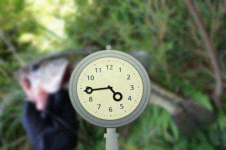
4:44
